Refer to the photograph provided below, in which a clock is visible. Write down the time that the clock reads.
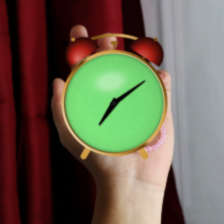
7:09
